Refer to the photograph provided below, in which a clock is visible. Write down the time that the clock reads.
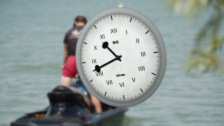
10:42
